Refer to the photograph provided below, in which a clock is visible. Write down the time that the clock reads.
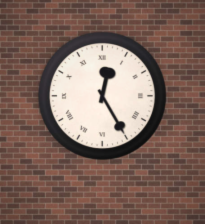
12:25
